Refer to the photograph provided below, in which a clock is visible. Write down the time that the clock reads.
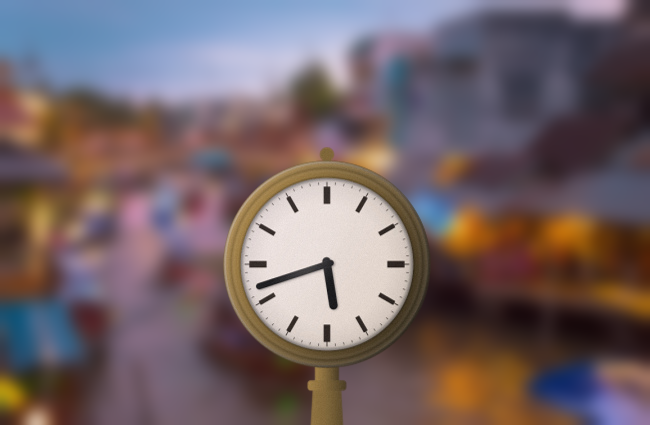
5:42
